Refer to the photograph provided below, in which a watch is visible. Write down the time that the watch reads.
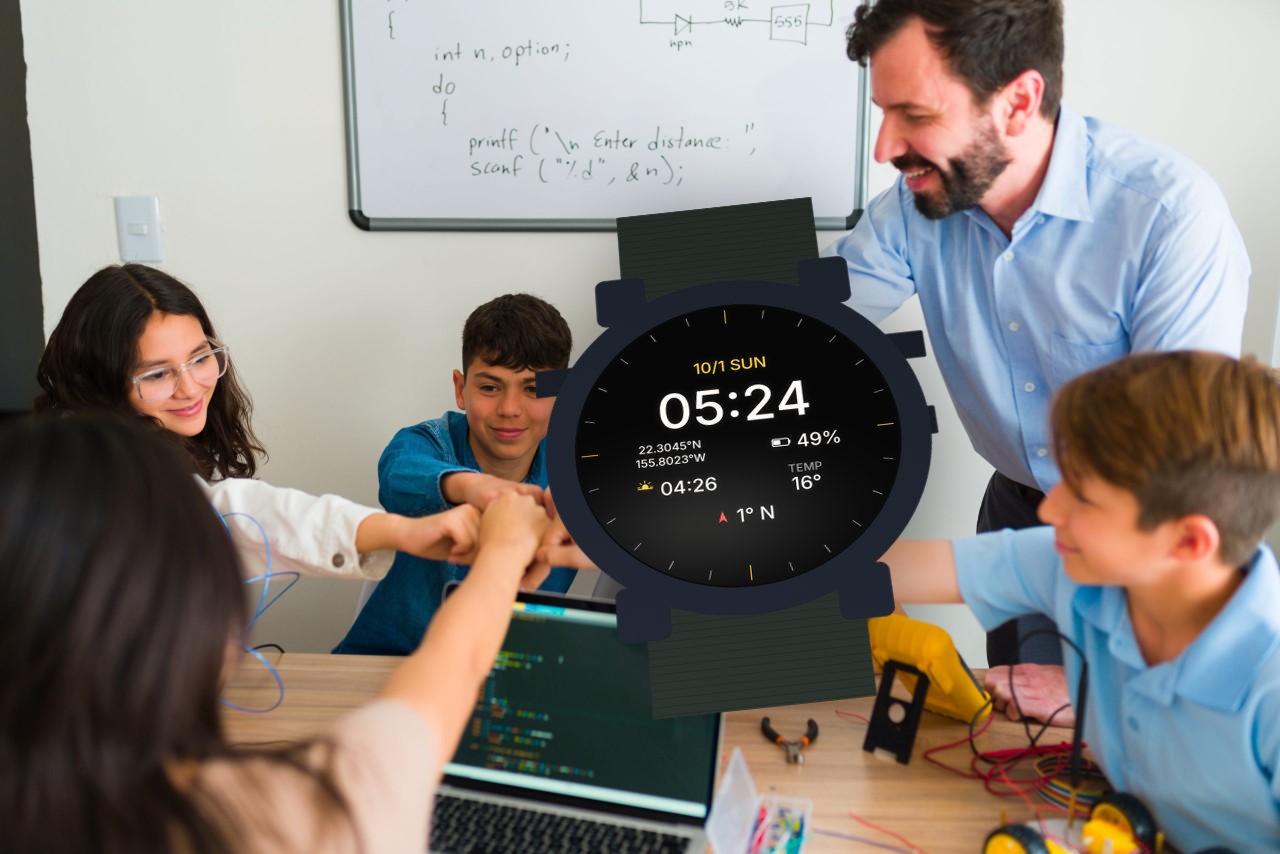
5:24
